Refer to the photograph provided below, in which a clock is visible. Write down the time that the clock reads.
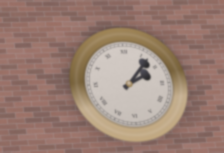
2:07
